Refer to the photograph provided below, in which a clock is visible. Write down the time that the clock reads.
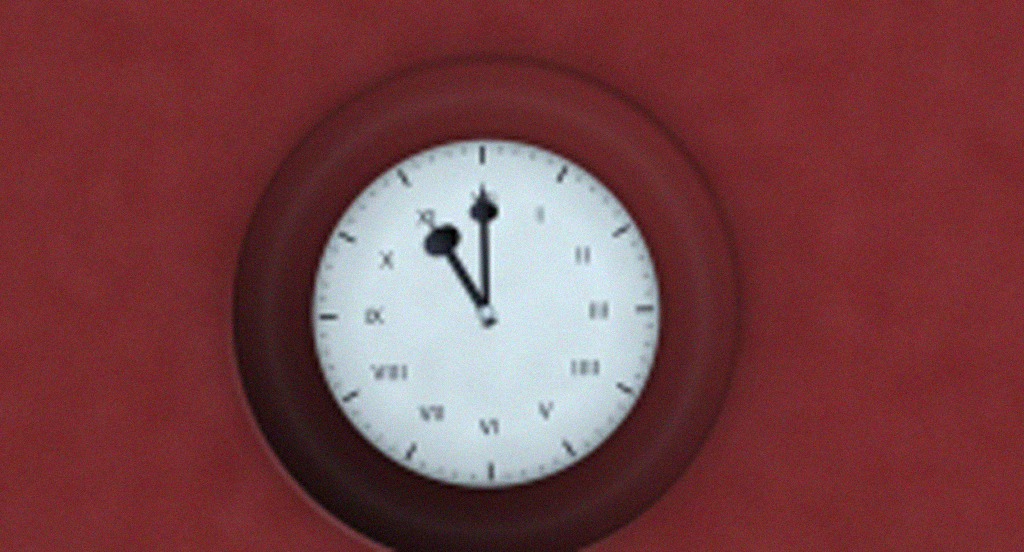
11:00
